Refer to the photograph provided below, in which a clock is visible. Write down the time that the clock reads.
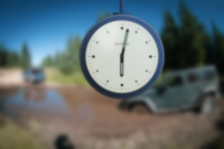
6:02
